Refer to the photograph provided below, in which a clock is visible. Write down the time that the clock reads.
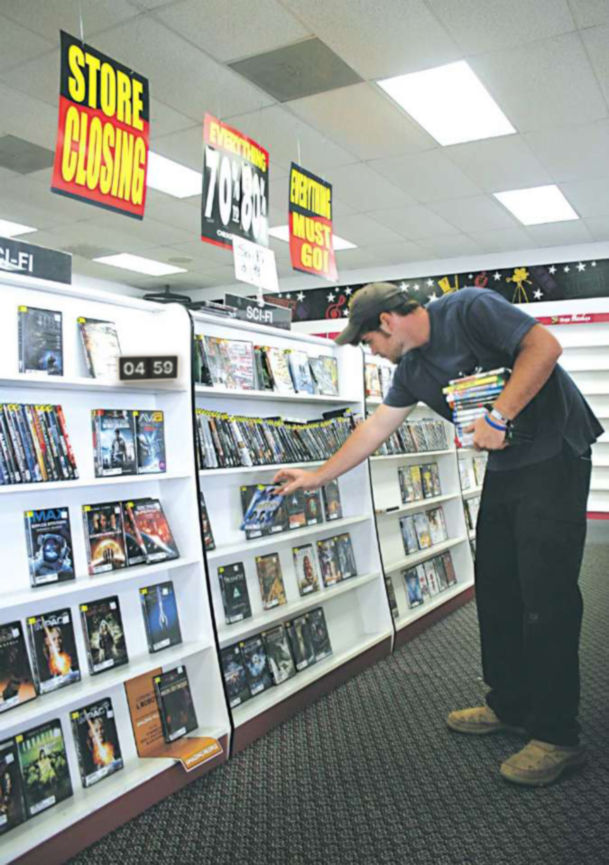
4:59
